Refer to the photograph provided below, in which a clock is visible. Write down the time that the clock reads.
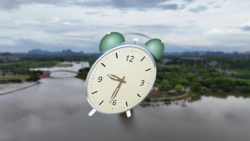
9:32
